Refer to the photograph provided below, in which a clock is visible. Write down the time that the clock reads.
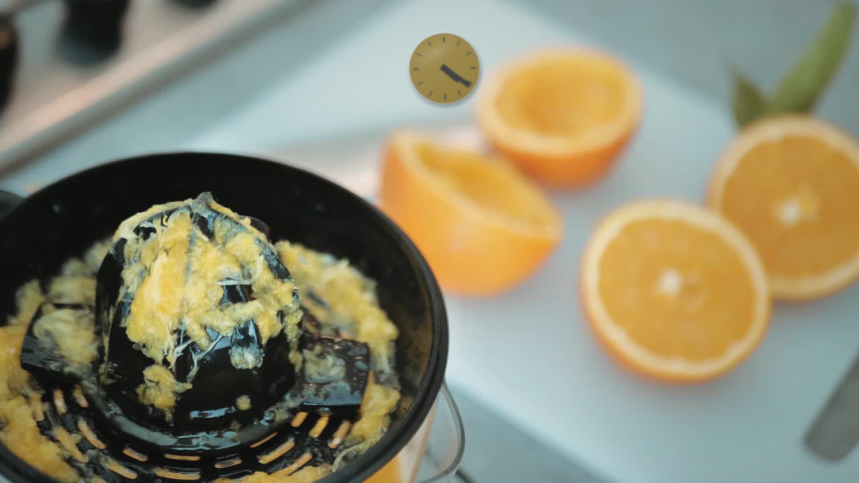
4:21
